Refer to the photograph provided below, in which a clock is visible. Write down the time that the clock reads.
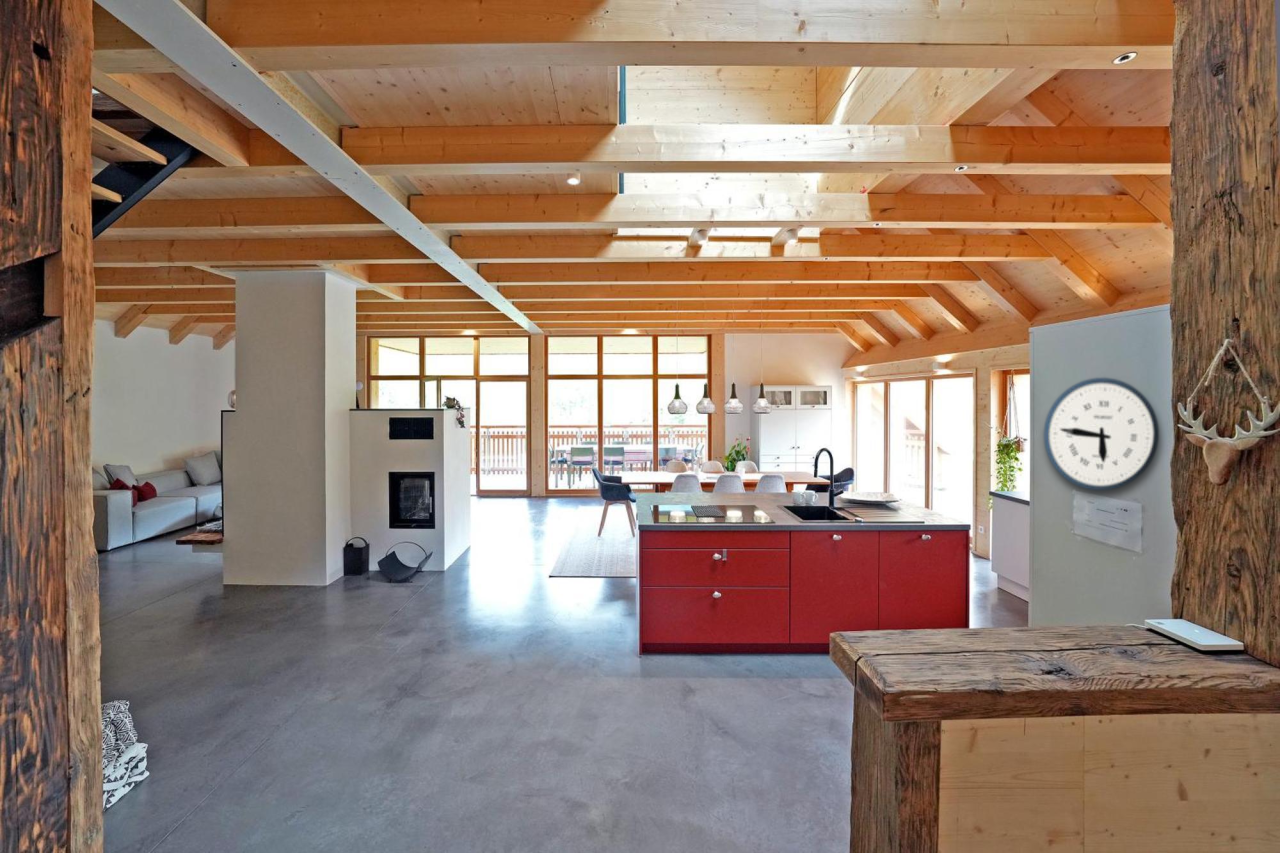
5:46
